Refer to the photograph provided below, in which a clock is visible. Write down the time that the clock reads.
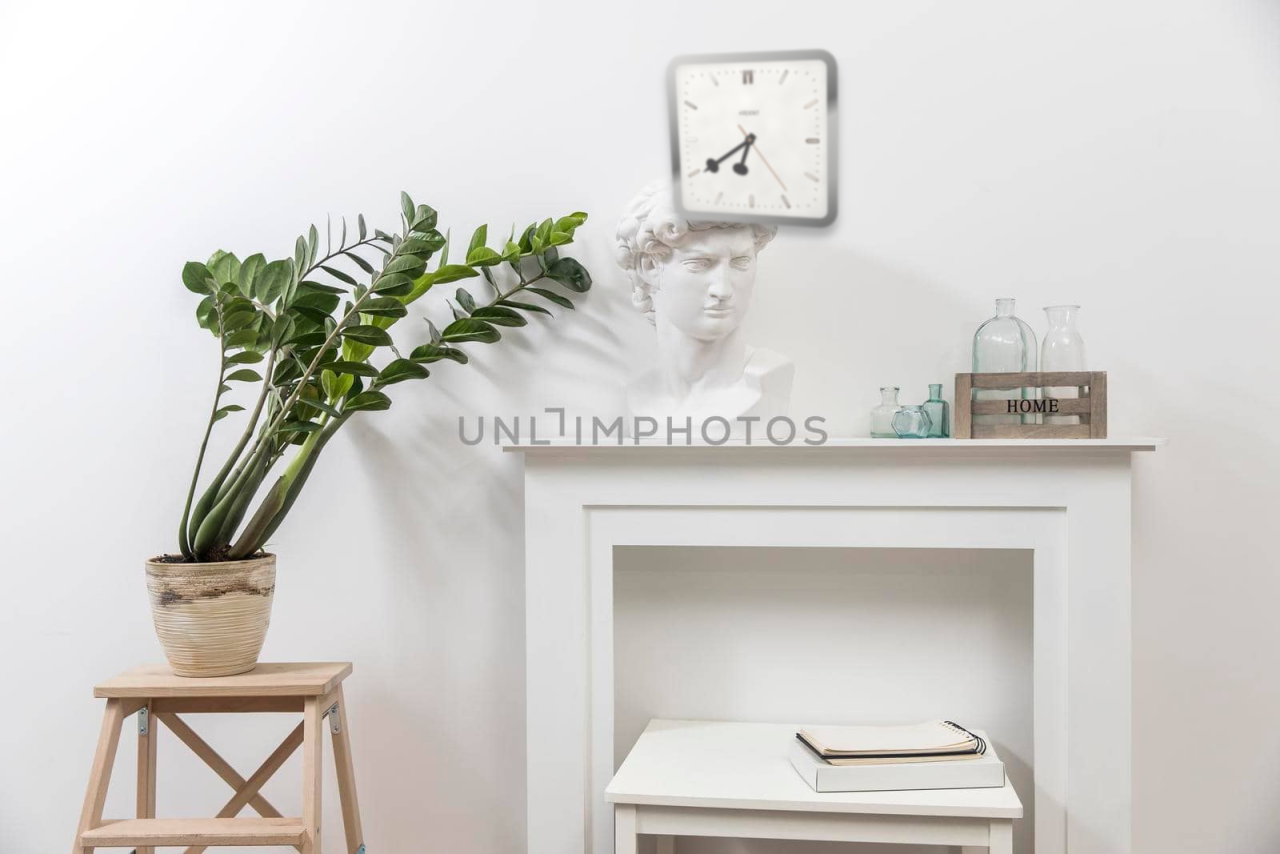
6:39:24
